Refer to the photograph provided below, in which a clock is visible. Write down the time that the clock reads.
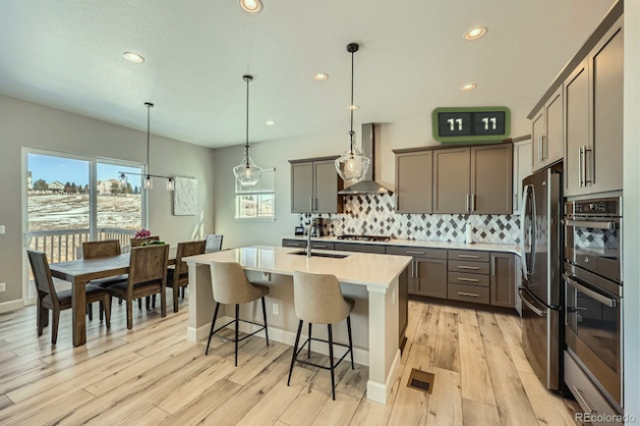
11:11
